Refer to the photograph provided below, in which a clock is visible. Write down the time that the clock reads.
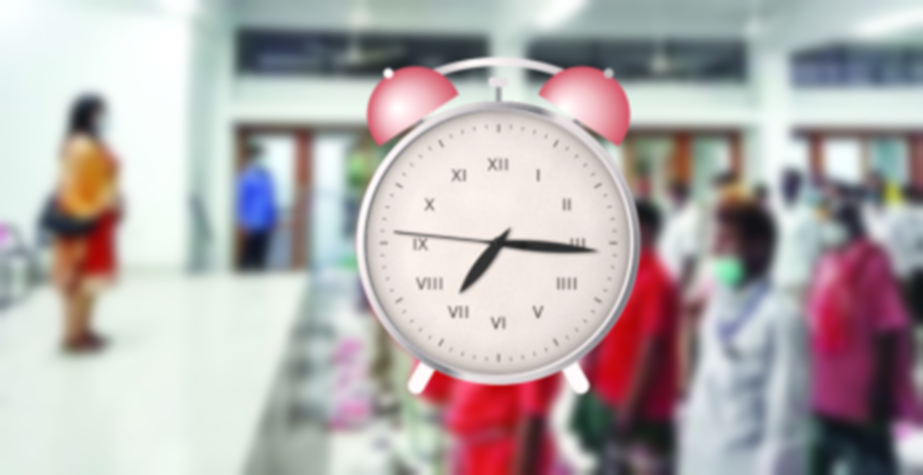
7:15:46
